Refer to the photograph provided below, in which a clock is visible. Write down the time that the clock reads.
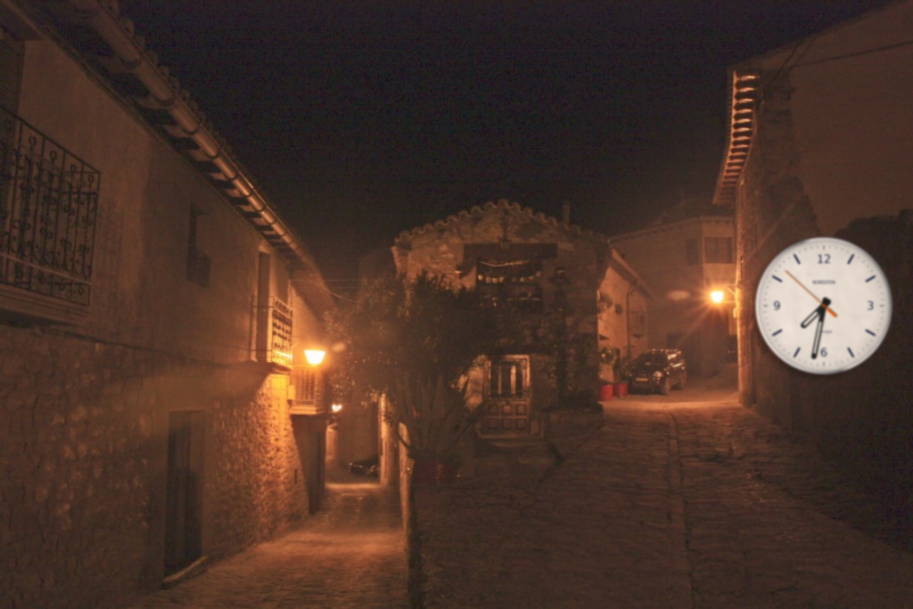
7:31:52
